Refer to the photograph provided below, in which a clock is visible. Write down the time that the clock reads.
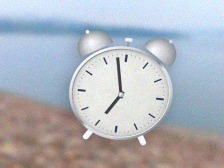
6:58
